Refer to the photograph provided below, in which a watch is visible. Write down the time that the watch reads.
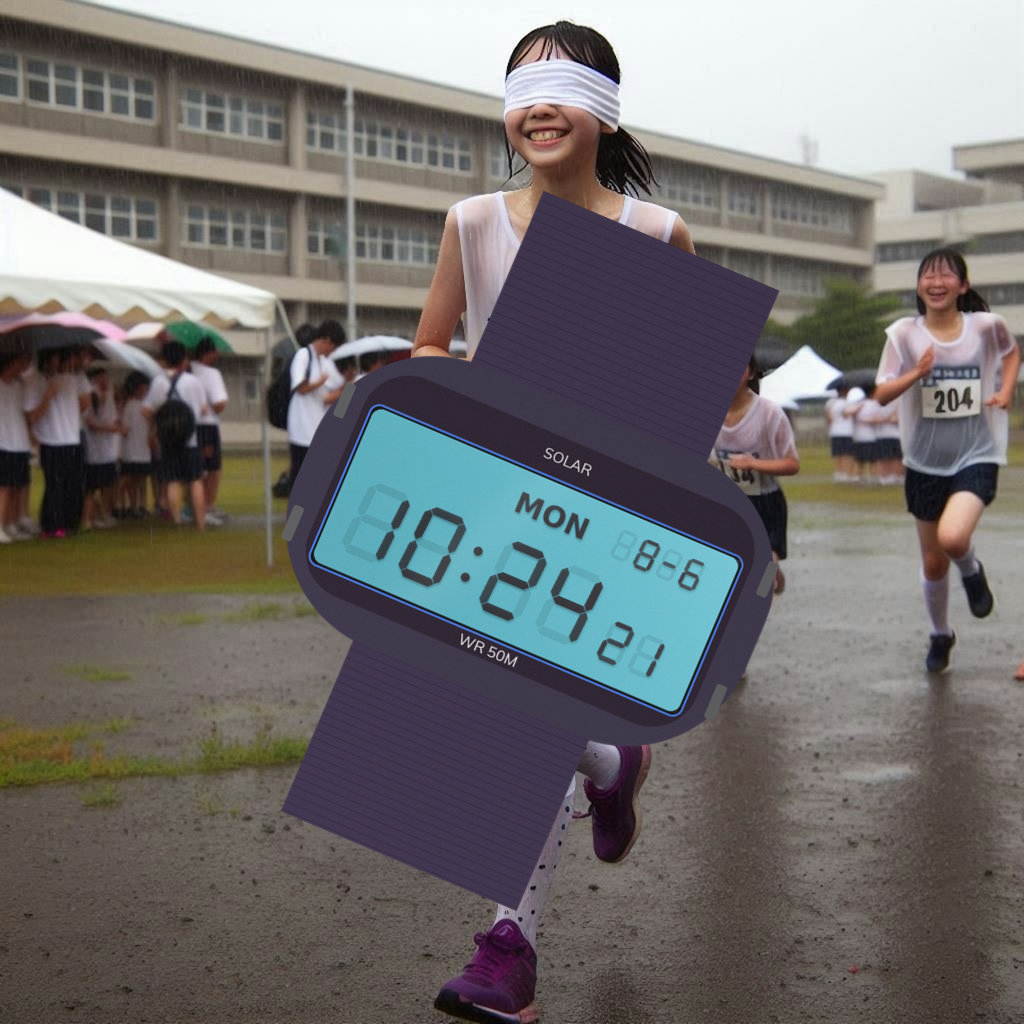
10:24:21
